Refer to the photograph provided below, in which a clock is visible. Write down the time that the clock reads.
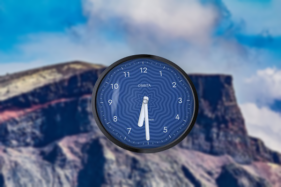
6:30
